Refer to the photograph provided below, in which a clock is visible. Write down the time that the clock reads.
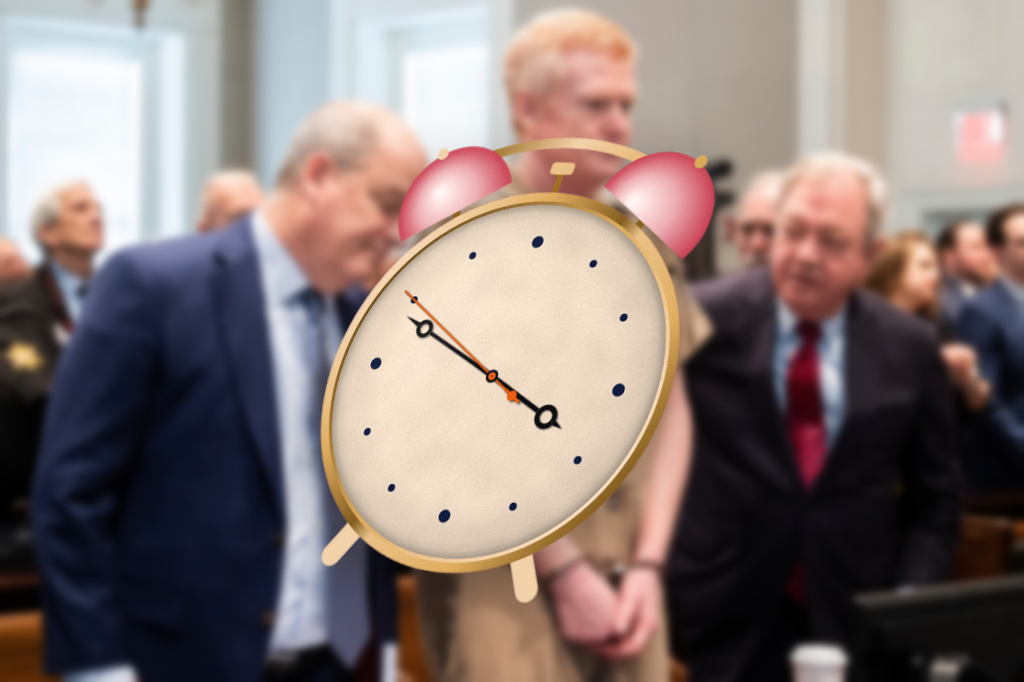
3:48:50
